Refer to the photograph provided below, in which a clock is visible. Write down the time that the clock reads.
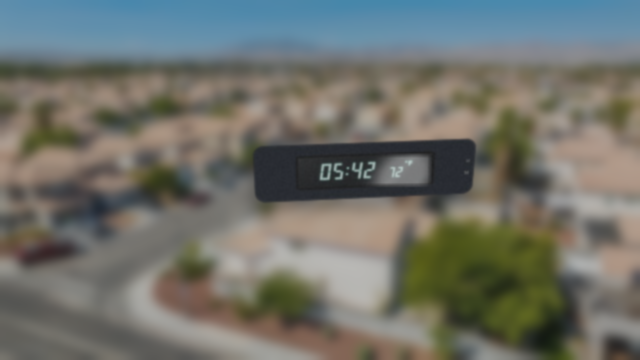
5:42
